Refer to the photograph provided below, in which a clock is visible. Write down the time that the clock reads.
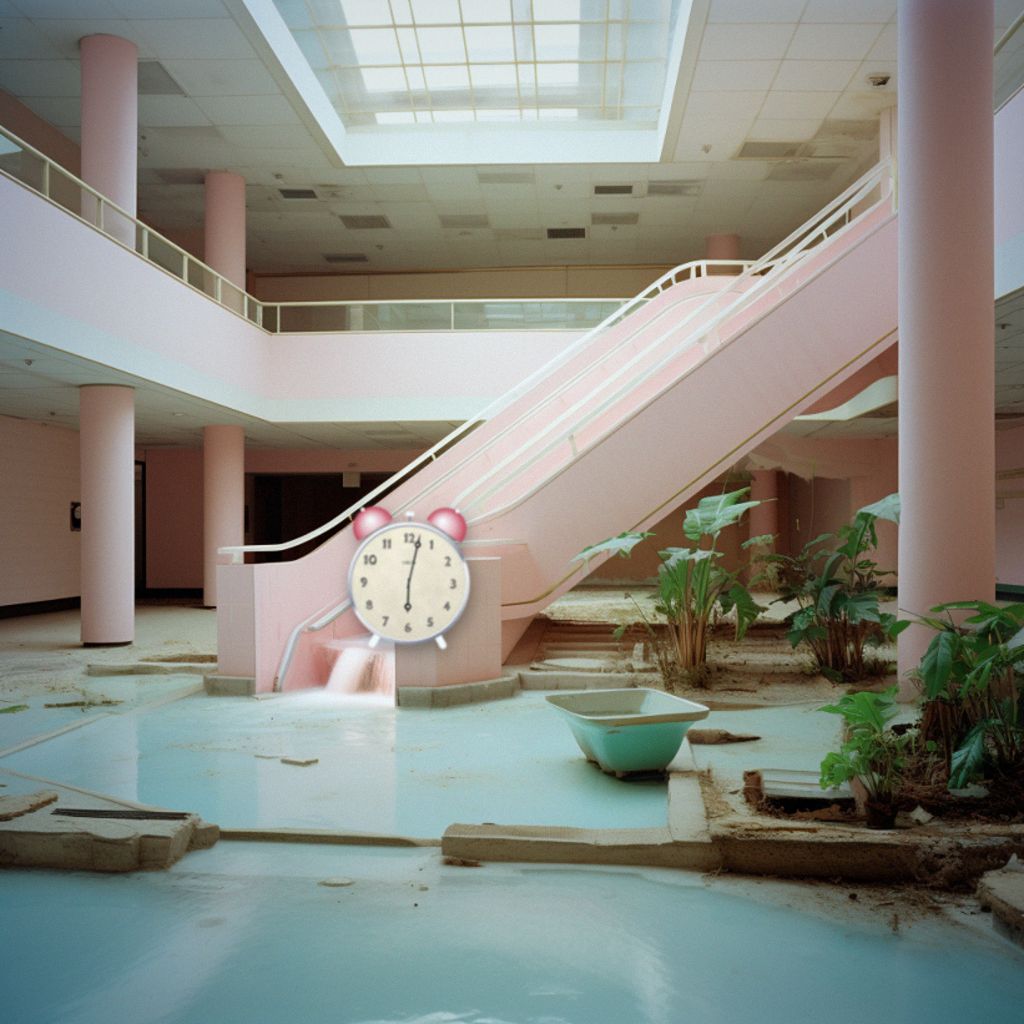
6:02
